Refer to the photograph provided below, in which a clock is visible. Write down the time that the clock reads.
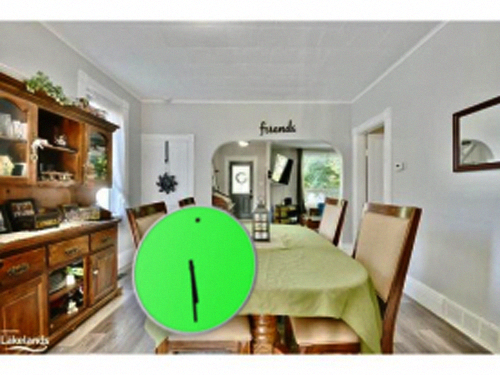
5:28
